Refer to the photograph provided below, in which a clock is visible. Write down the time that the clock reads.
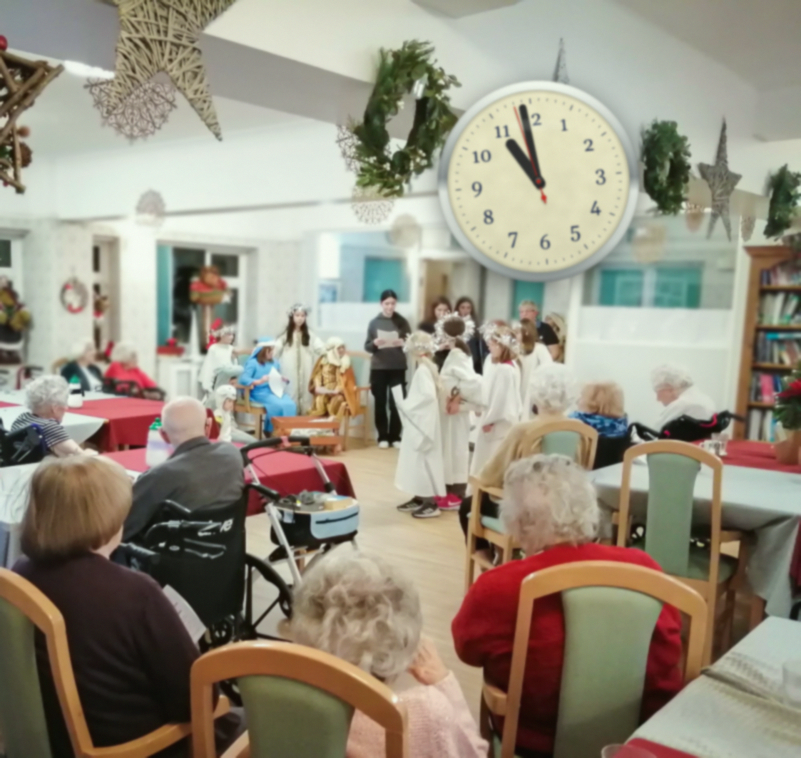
10:58:58
